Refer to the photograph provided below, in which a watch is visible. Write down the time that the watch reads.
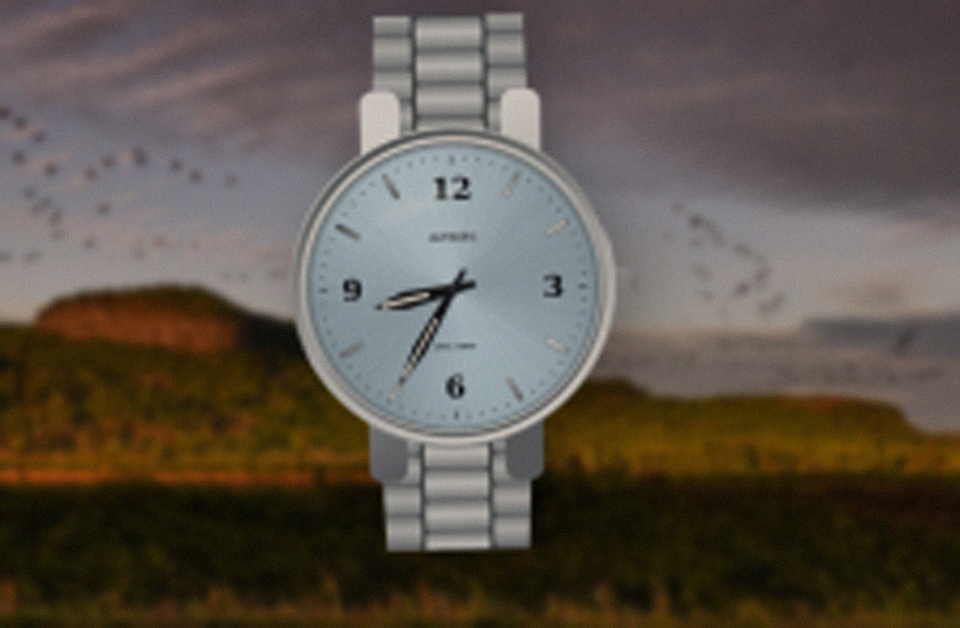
8:35
